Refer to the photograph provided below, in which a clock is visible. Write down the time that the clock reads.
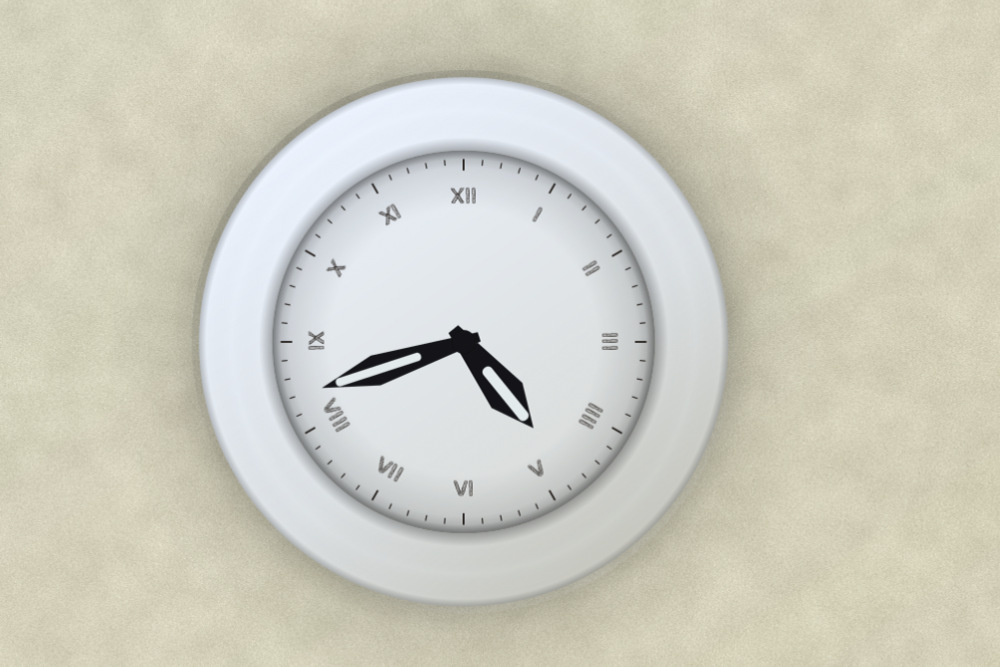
4:42
